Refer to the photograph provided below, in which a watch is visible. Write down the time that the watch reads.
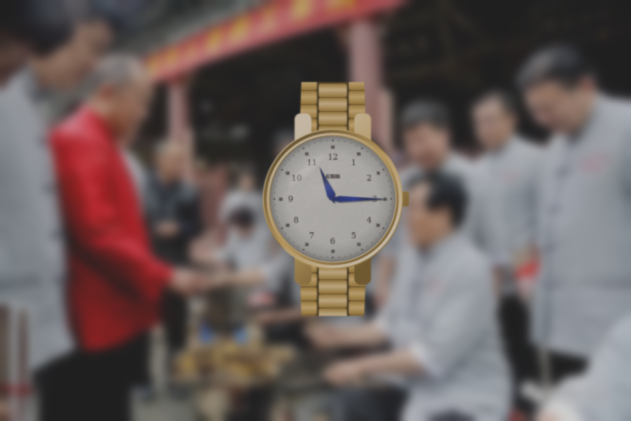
11:15
